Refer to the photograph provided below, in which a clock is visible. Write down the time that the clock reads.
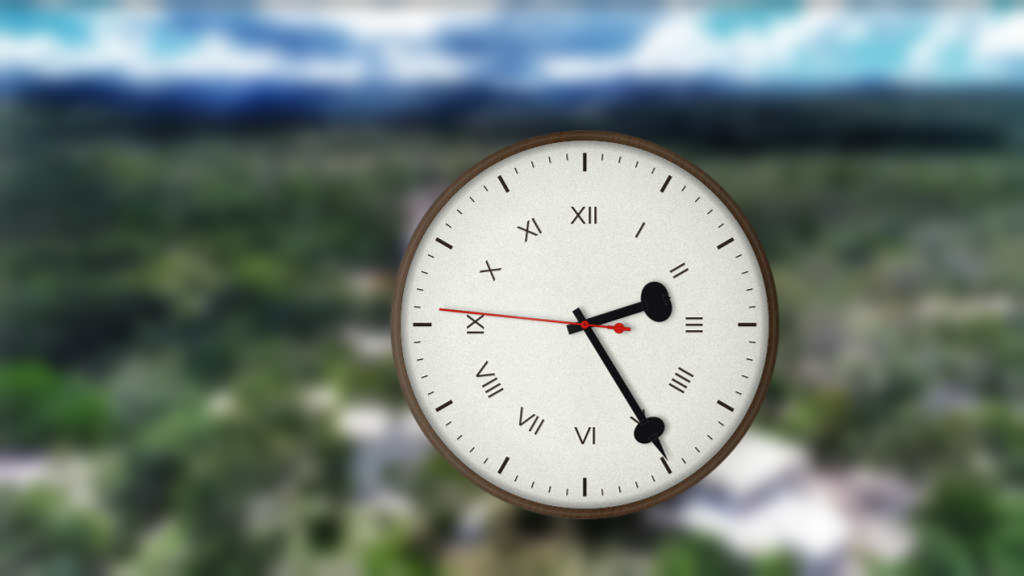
2:24:46
